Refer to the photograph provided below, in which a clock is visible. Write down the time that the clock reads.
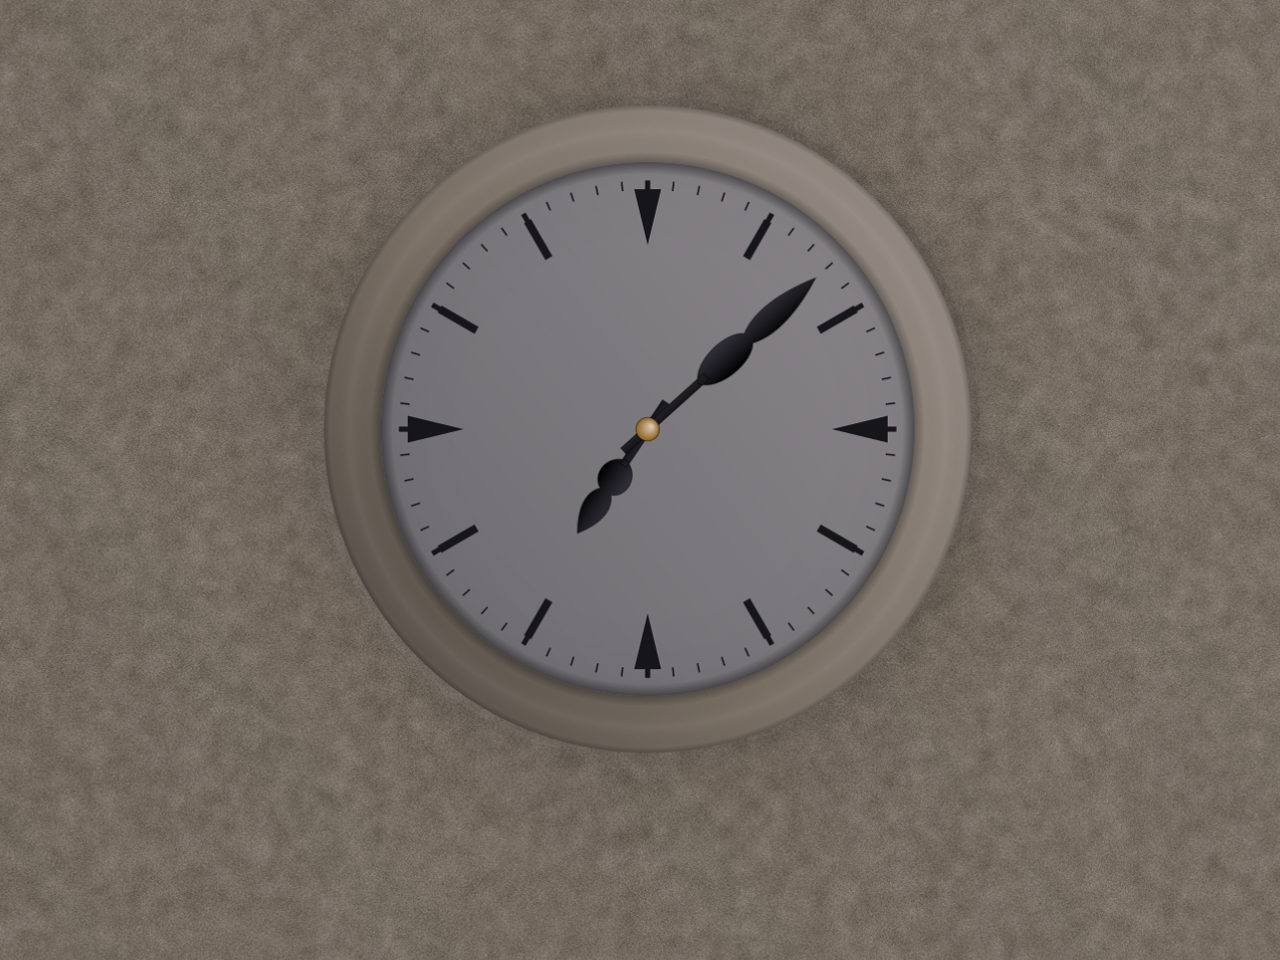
7:08
